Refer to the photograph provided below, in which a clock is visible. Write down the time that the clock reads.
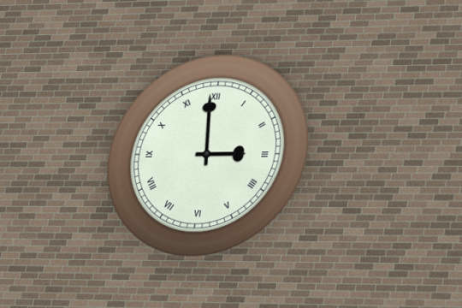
2:59
